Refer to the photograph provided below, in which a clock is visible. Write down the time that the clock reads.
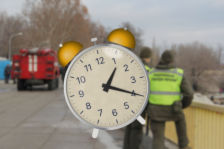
1:20
